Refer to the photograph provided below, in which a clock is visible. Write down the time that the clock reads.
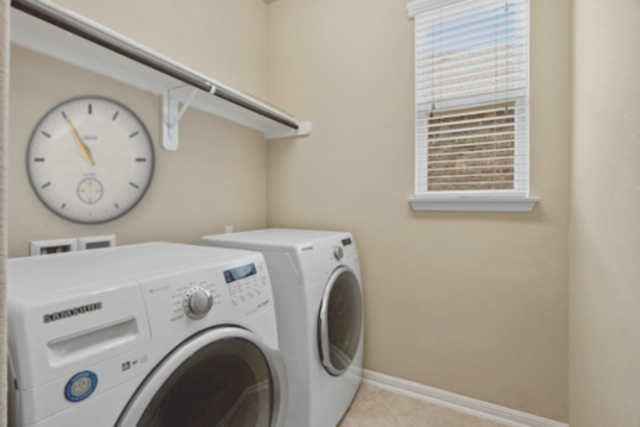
10:55
